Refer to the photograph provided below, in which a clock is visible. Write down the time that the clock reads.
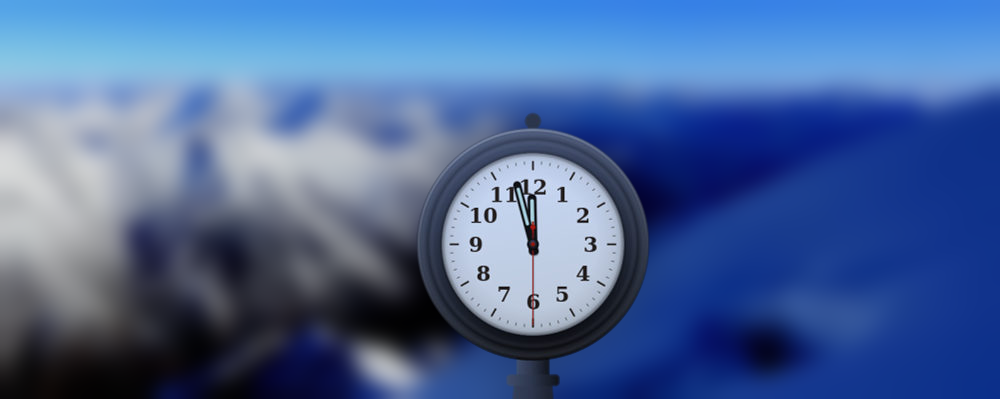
11:57:30
